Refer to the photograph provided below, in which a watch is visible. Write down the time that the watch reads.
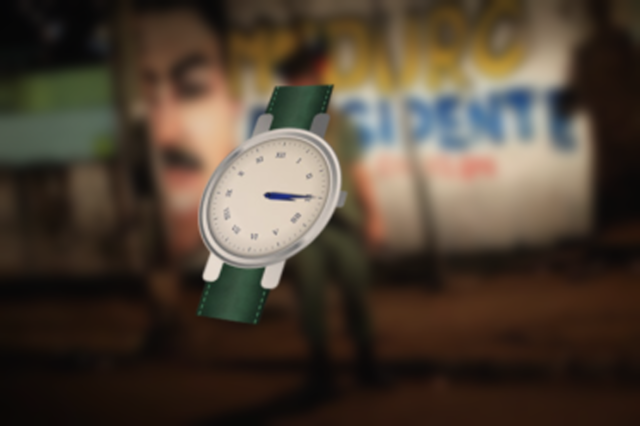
3:15
